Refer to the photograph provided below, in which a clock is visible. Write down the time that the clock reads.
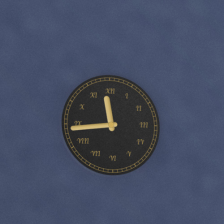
11:44
